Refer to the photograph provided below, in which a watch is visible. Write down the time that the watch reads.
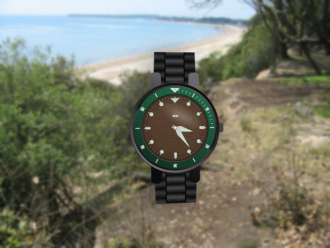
3:24
